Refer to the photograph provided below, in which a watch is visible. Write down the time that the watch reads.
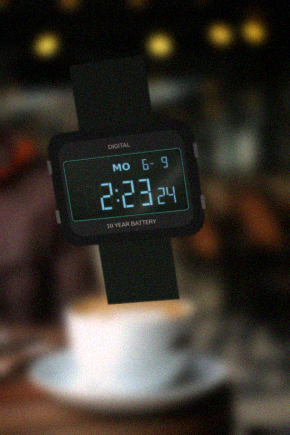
2:23:24
